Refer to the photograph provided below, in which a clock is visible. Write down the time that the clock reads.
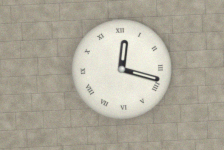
12:18
